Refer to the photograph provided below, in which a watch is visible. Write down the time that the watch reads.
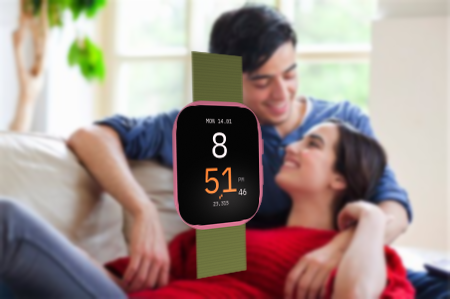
8:51:46
